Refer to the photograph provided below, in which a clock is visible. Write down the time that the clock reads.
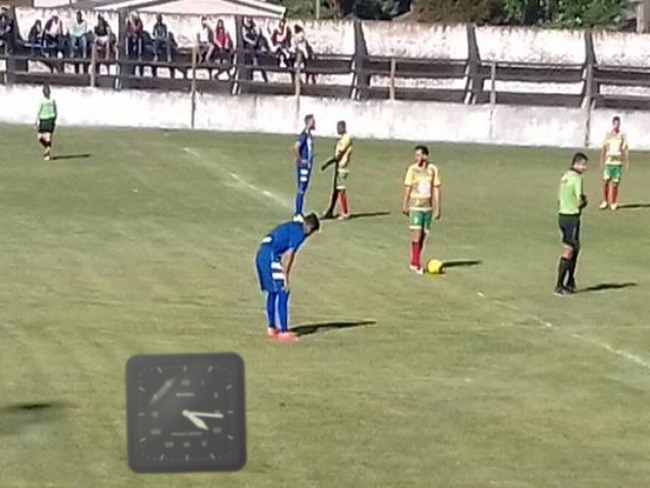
4:16
